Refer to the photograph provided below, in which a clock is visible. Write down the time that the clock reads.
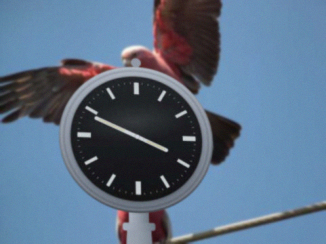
3:49
